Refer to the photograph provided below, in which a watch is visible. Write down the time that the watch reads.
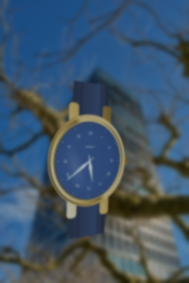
5:39
